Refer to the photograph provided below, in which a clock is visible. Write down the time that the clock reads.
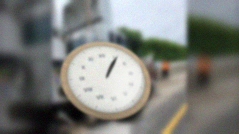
1:06
